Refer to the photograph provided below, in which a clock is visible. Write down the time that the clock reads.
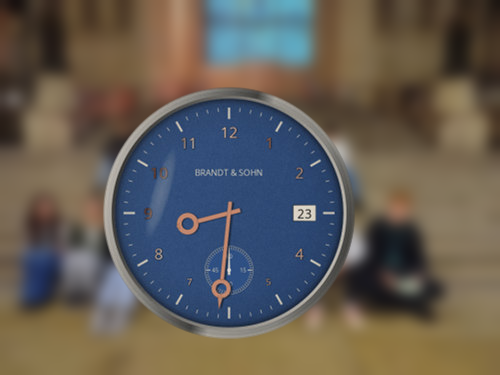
8:31
